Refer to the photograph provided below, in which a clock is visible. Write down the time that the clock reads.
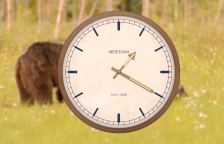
1:20
